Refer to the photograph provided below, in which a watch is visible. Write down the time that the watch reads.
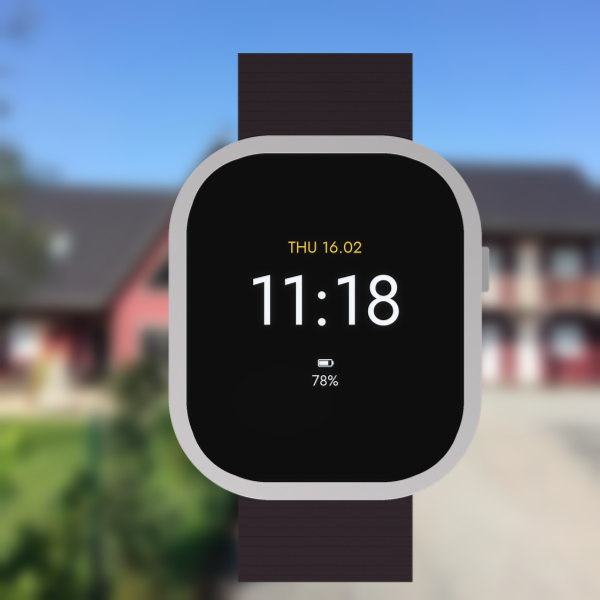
11:18
